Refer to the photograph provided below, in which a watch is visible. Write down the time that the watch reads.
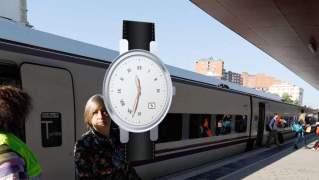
11:33
